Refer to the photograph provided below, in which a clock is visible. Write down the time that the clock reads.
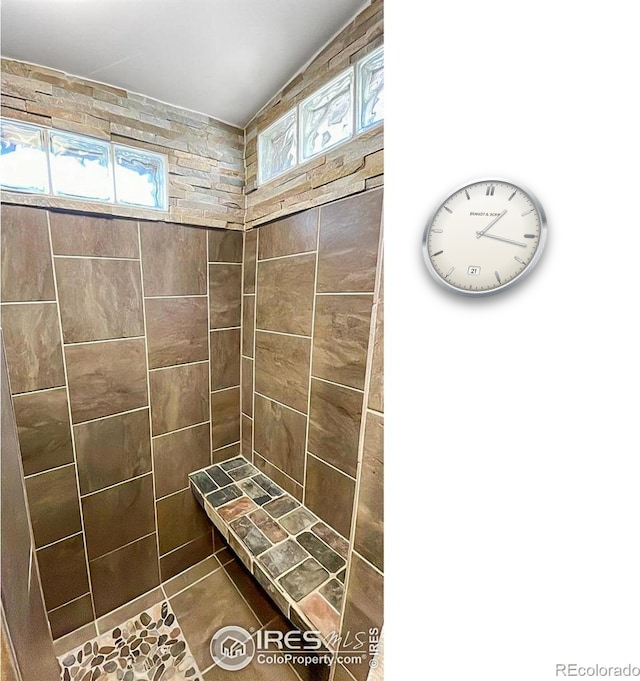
1:17
